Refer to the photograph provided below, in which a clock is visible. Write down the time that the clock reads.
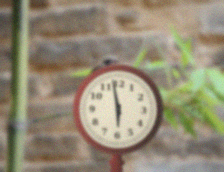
5:58
